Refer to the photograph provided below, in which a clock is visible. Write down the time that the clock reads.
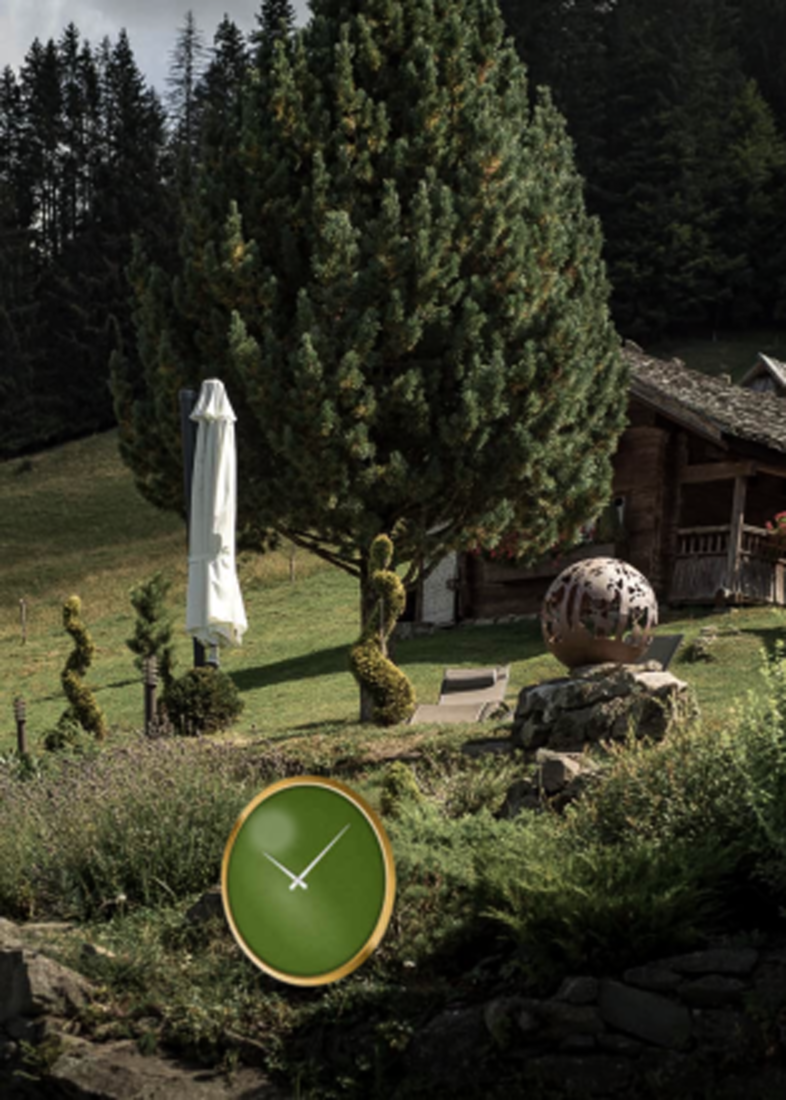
10:08
